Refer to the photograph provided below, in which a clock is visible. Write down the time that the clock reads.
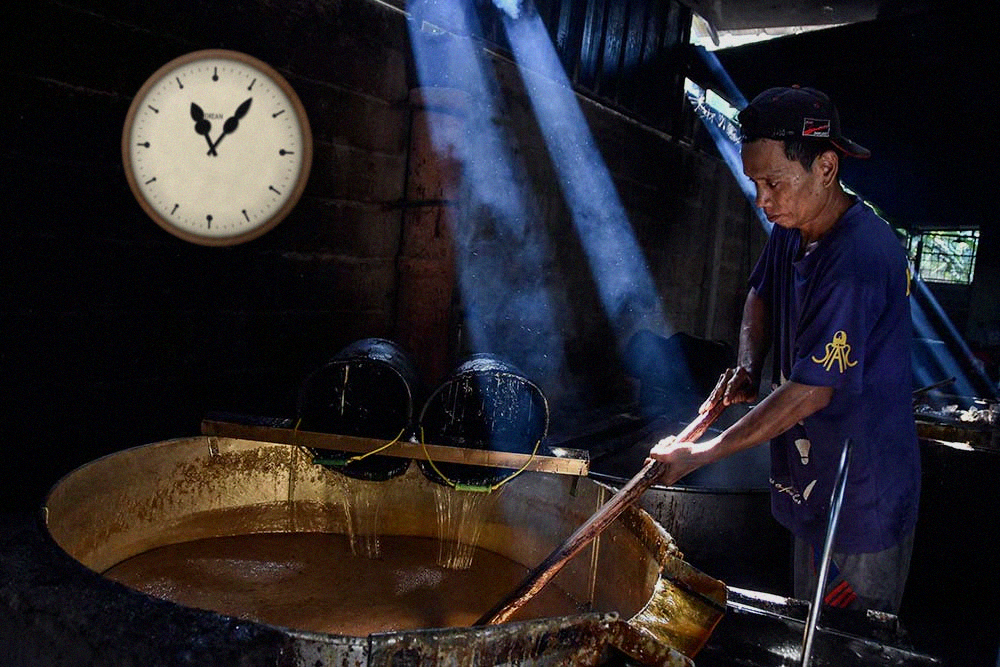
11:06
